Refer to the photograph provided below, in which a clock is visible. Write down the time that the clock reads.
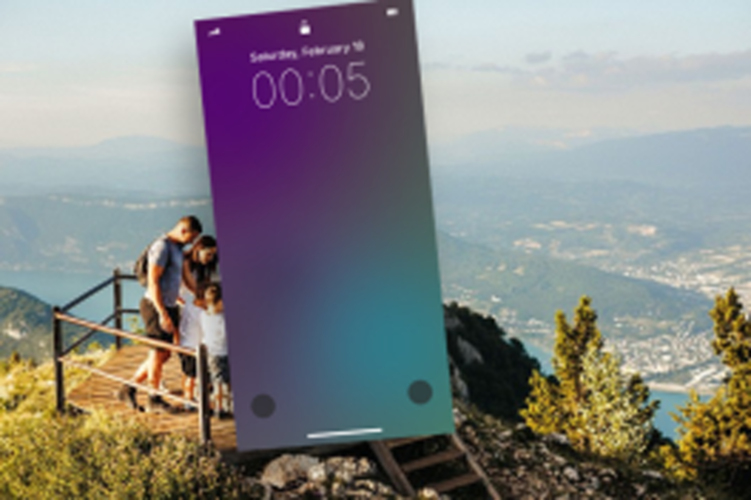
0:05
